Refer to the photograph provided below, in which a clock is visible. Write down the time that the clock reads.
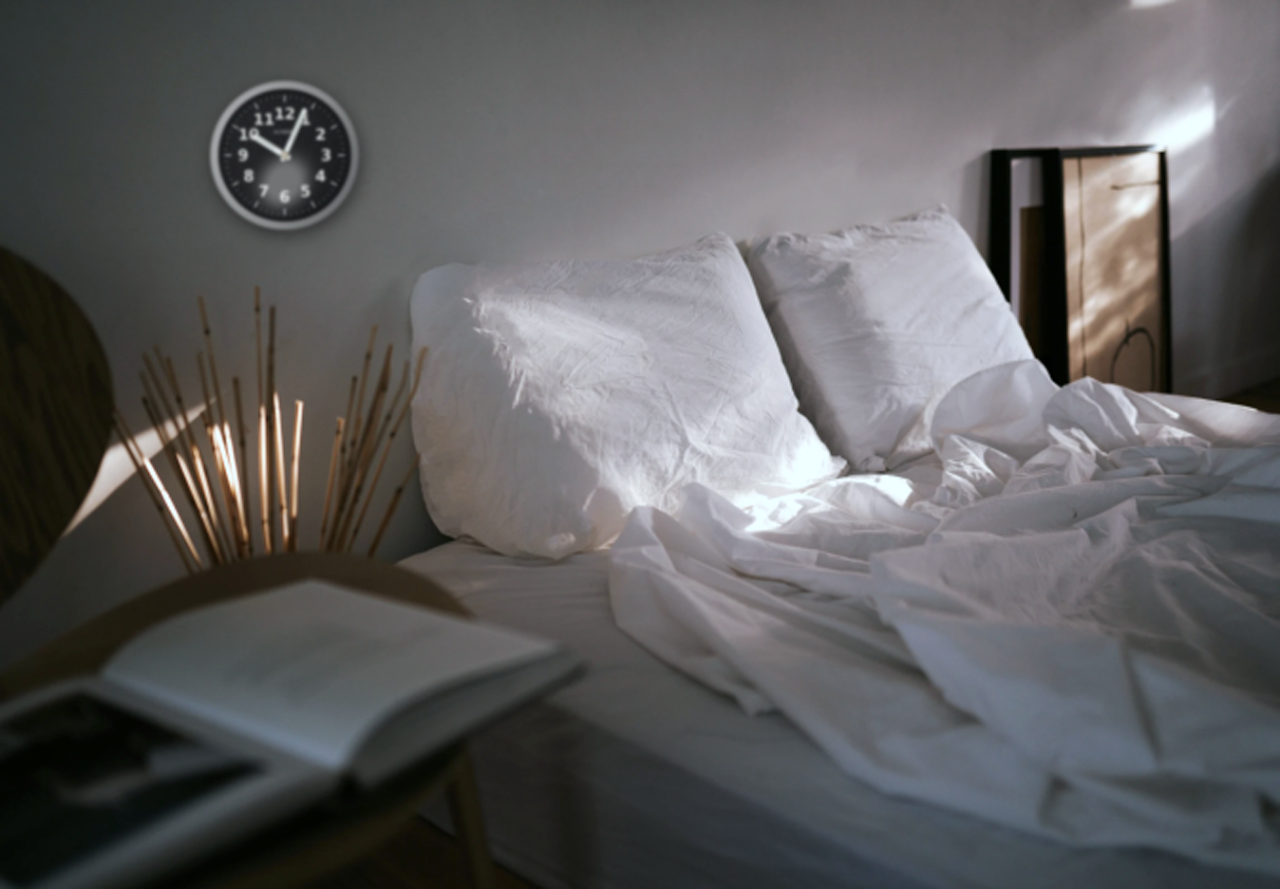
10:04
